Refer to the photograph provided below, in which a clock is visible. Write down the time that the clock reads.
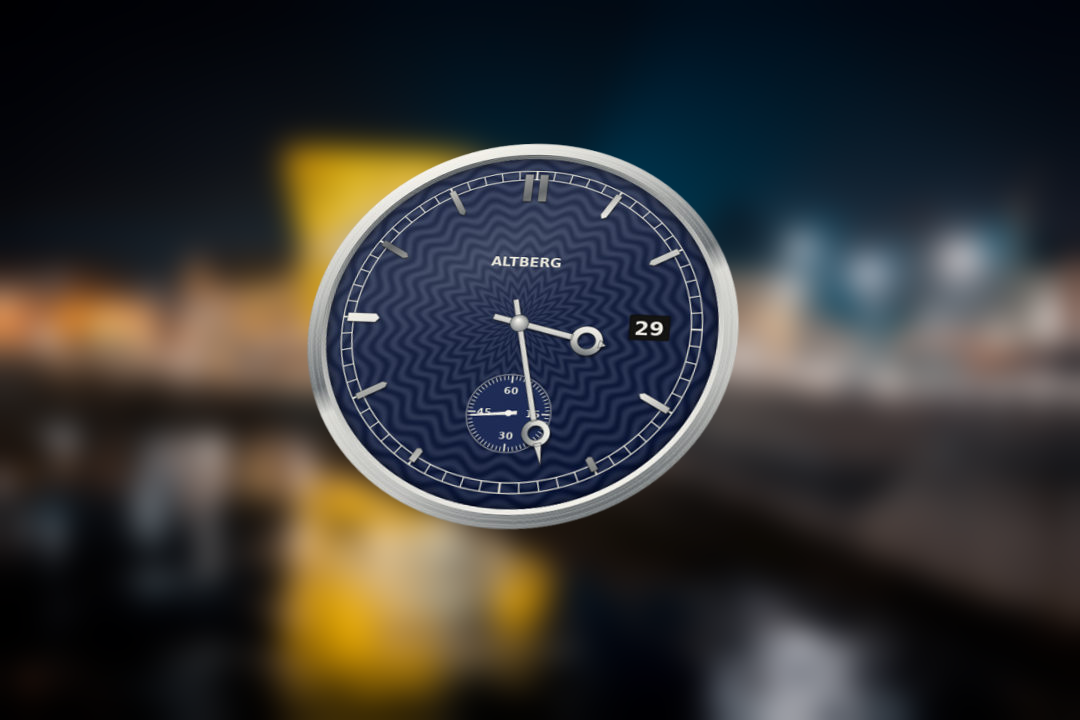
3:27:44
